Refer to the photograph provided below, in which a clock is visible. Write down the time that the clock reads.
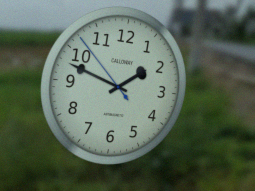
1:47:52
